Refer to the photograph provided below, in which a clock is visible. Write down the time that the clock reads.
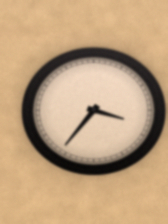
3:36
